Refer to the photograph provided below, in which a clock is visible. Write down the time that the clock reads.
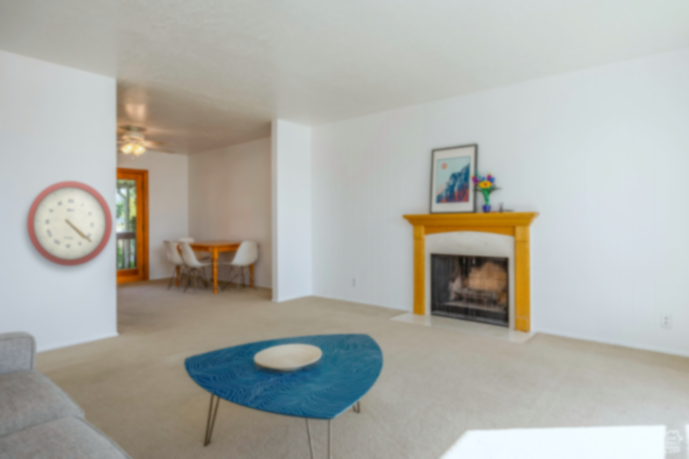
4:21
